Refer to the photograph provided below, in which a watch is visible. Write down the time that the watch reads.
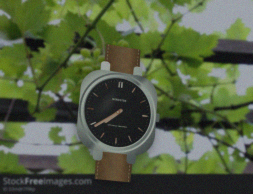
7:39
